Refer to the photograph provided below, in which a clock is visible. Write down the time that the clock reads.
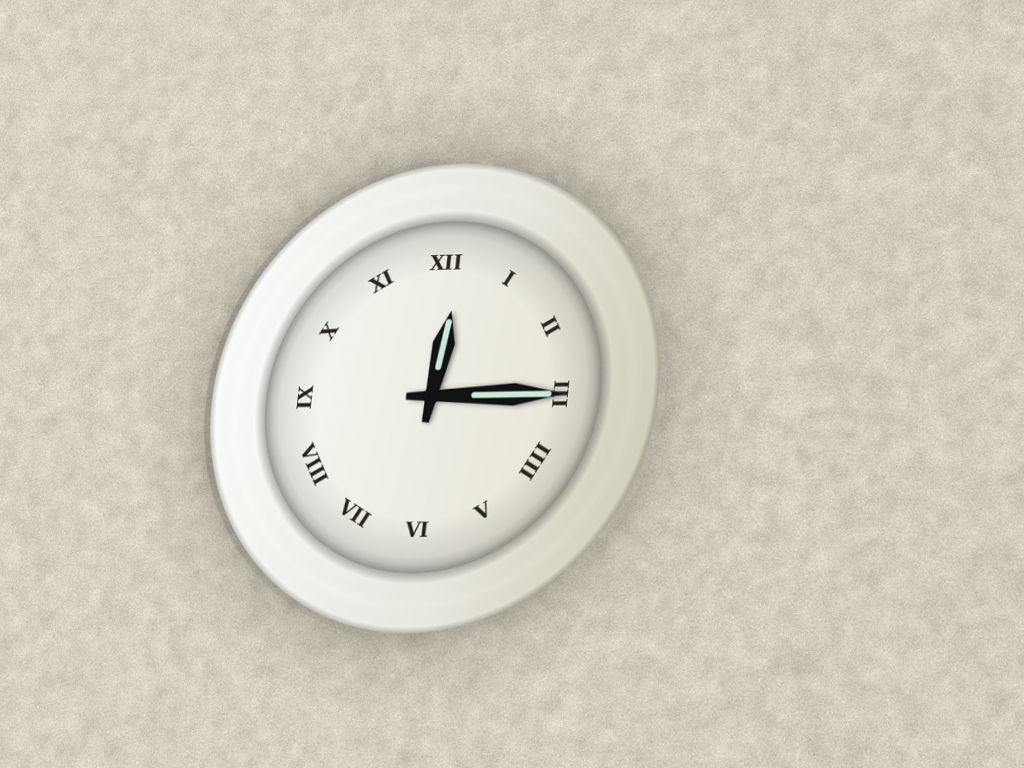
12:15
